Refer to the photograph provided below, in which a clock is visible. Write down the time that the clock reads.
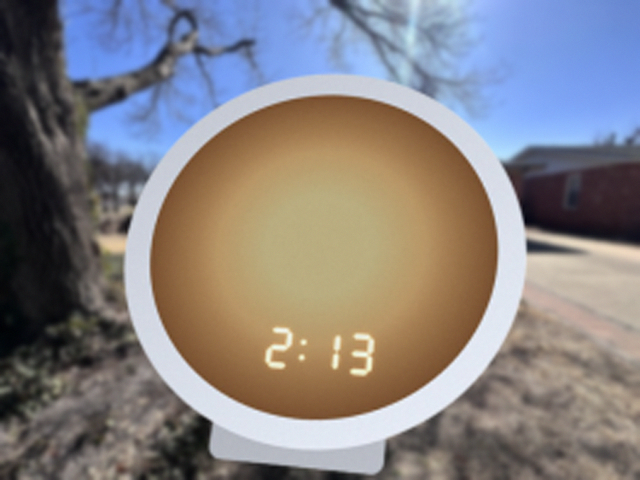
2:13
